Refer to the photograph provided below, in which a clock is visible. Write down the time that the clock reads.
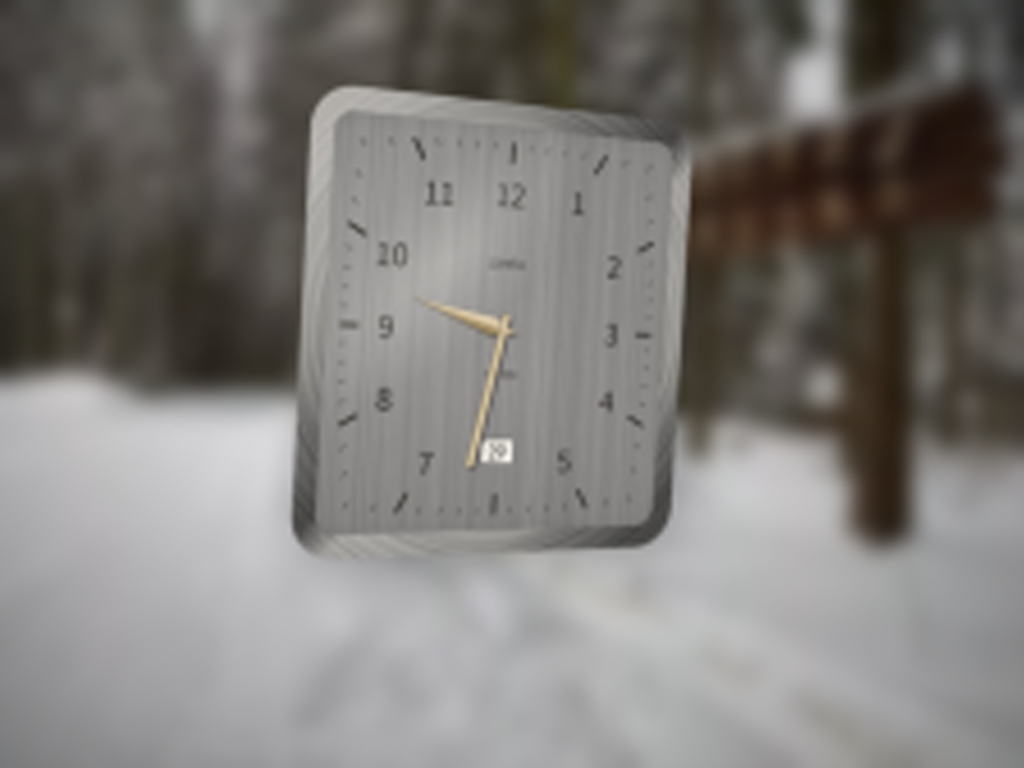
9:32
